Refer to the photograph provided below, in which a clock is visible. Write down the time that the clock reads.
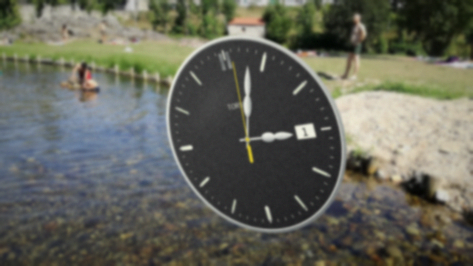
3:03:01
